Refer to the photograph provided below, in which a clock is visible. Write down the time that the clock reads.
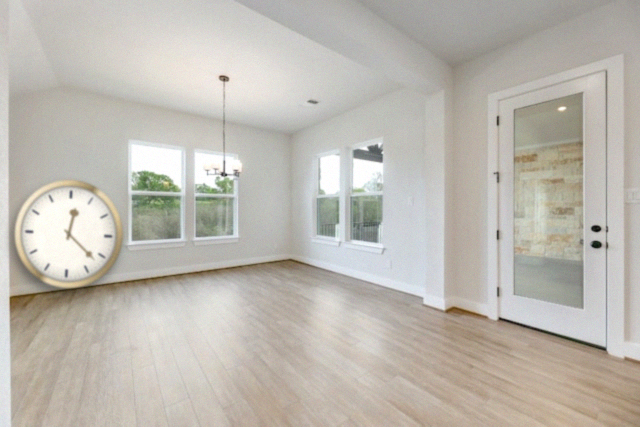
12:22
